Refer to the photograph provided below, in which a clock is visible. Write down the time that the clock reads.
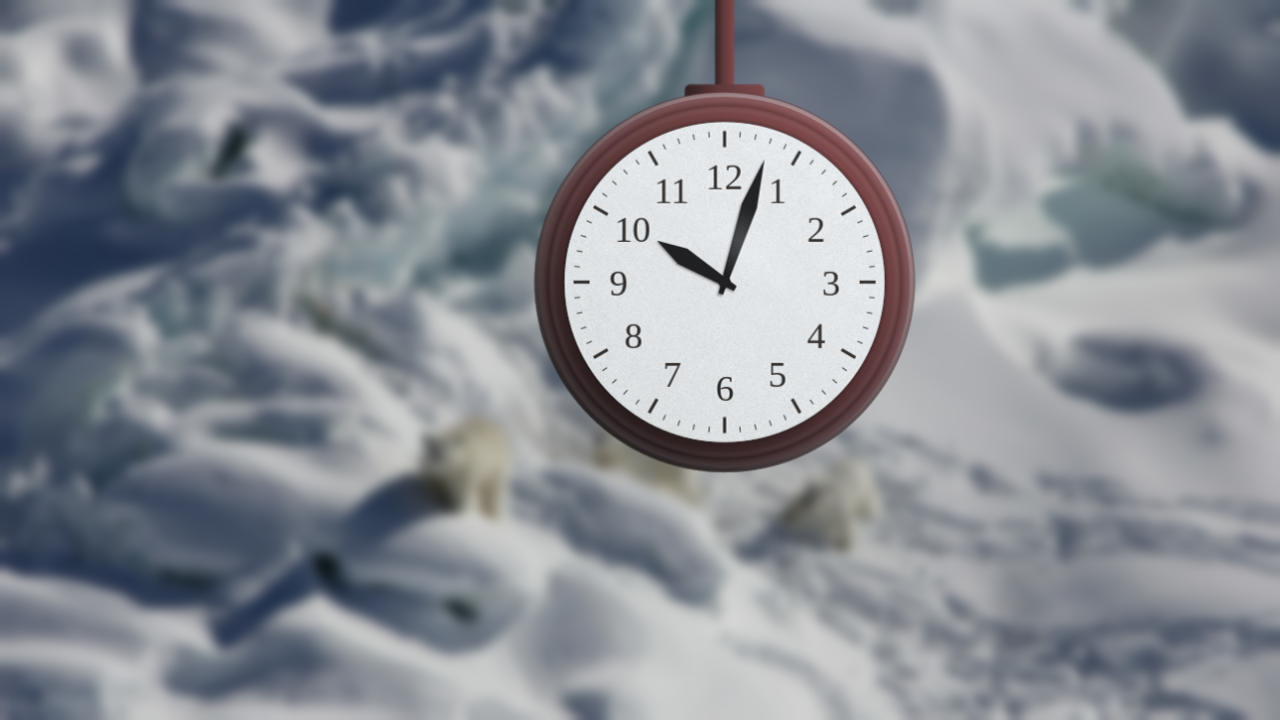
10:03
